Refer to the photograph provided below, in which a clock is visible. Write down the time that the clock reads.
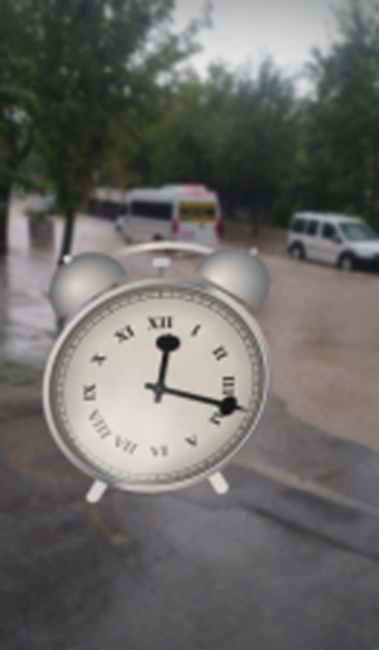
12:18
